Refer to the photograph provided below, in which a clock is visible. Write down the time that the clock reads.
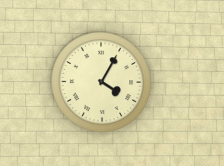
4:05
